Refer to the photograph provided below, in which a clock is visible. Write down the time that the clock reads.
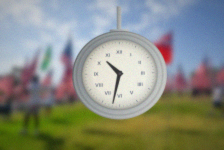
10:32
